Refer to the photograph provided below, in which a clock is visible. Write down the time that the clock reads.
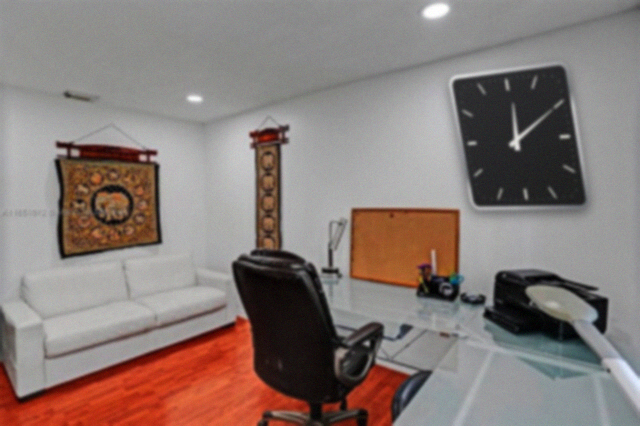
12:10
